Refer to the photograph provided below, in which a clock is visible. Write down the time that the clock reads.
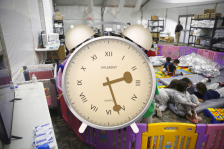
2:27
